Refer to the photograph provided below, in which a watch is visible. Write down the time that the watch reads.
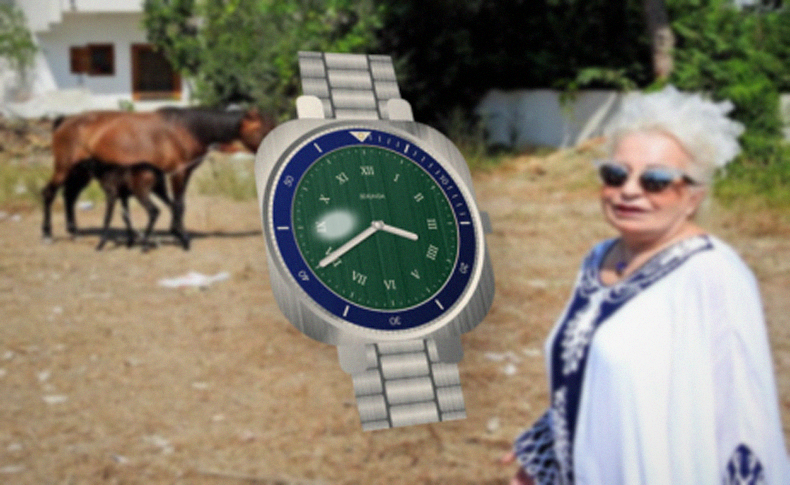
3:40
